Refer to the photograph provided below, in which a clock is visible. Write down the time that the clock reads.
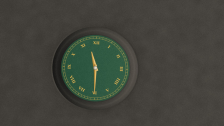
11:30
